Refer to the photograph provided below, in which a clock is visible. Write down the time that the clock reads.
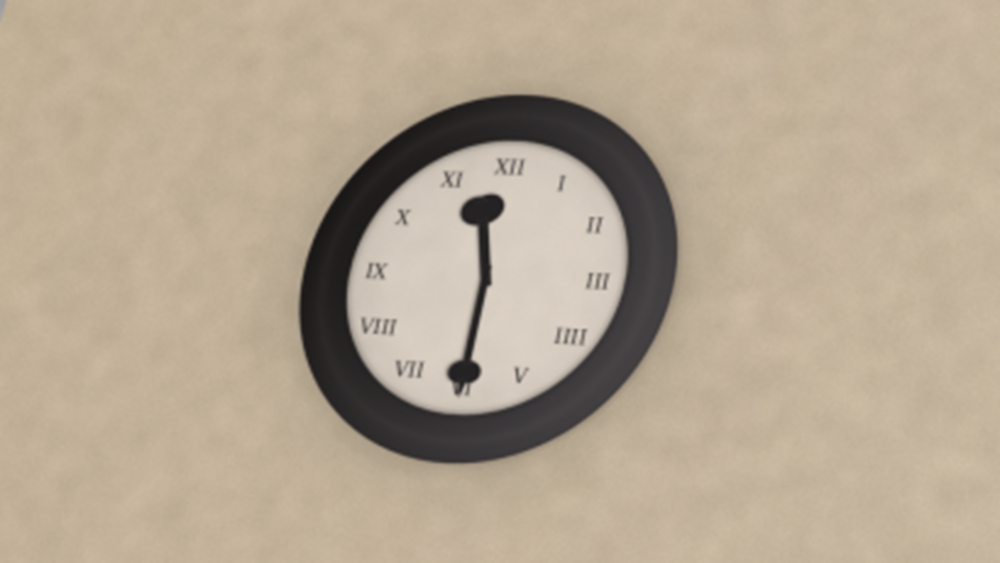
11:30
